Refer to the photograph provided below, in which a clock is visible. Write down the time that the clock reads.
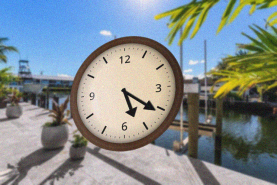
5:21
